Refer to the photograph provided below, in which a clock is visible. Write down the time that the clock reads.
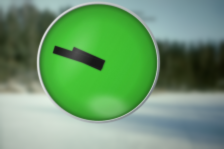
9:48
